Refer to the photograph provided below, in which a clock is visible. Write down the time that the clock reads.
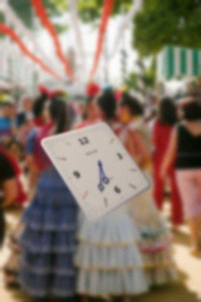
6:36
